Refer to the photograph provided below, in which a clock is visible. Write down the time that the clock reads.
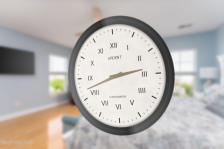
2:42
